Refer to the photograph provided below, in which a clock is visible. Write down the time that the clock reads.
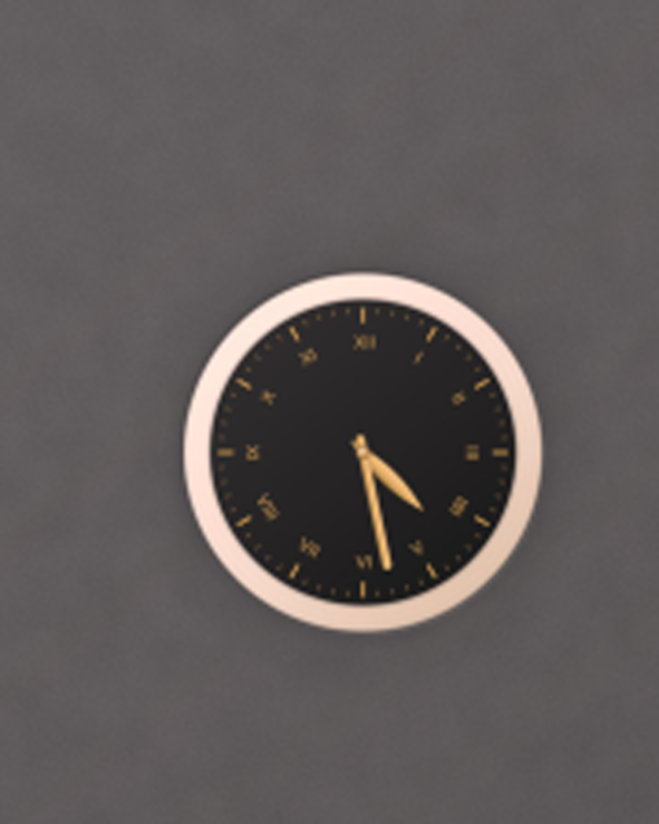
4:28
